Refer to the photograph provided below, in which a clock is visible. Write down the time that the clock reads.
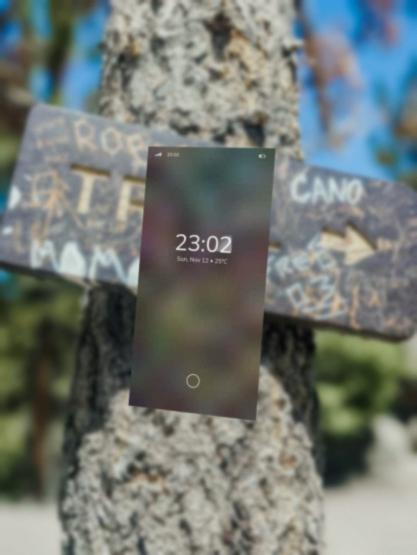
23:02
